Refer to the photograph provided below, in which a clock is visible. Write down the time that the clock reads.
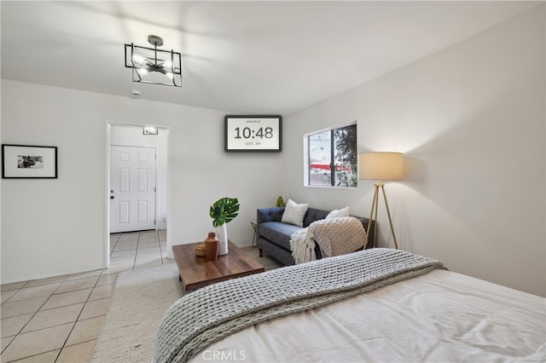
10:48
